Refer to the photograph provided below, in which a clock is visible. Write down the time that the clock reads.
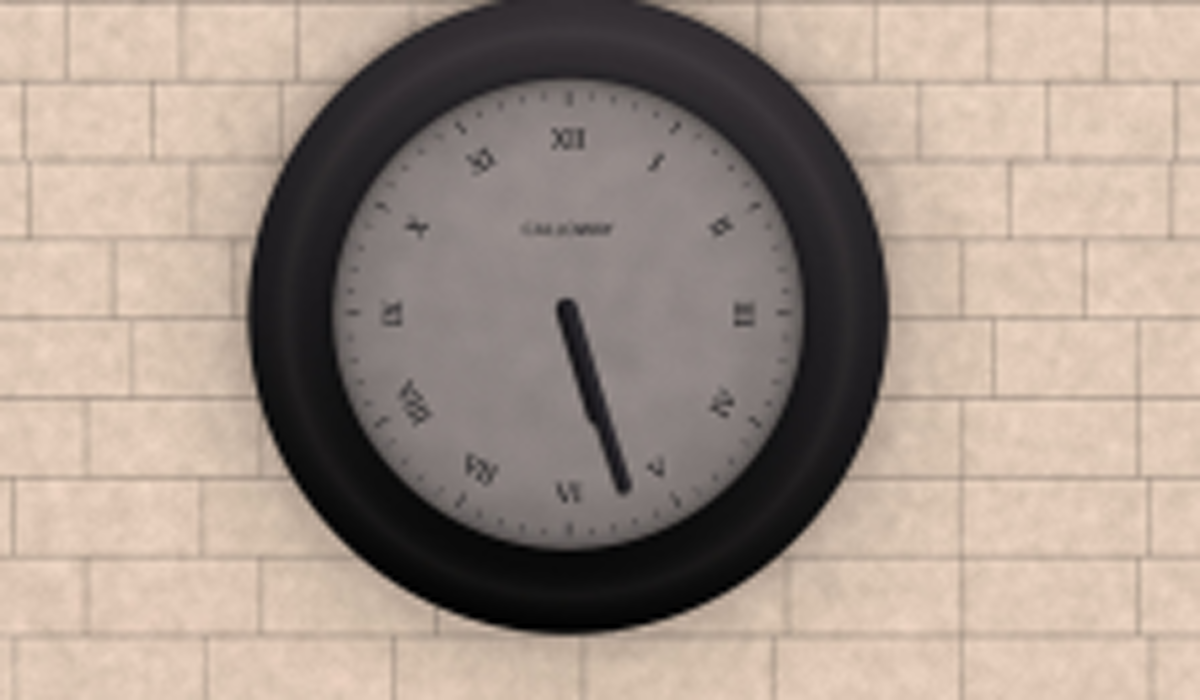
5:27
